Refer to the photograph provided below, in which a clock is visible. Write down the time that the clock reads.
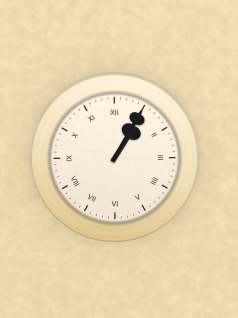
1:05
